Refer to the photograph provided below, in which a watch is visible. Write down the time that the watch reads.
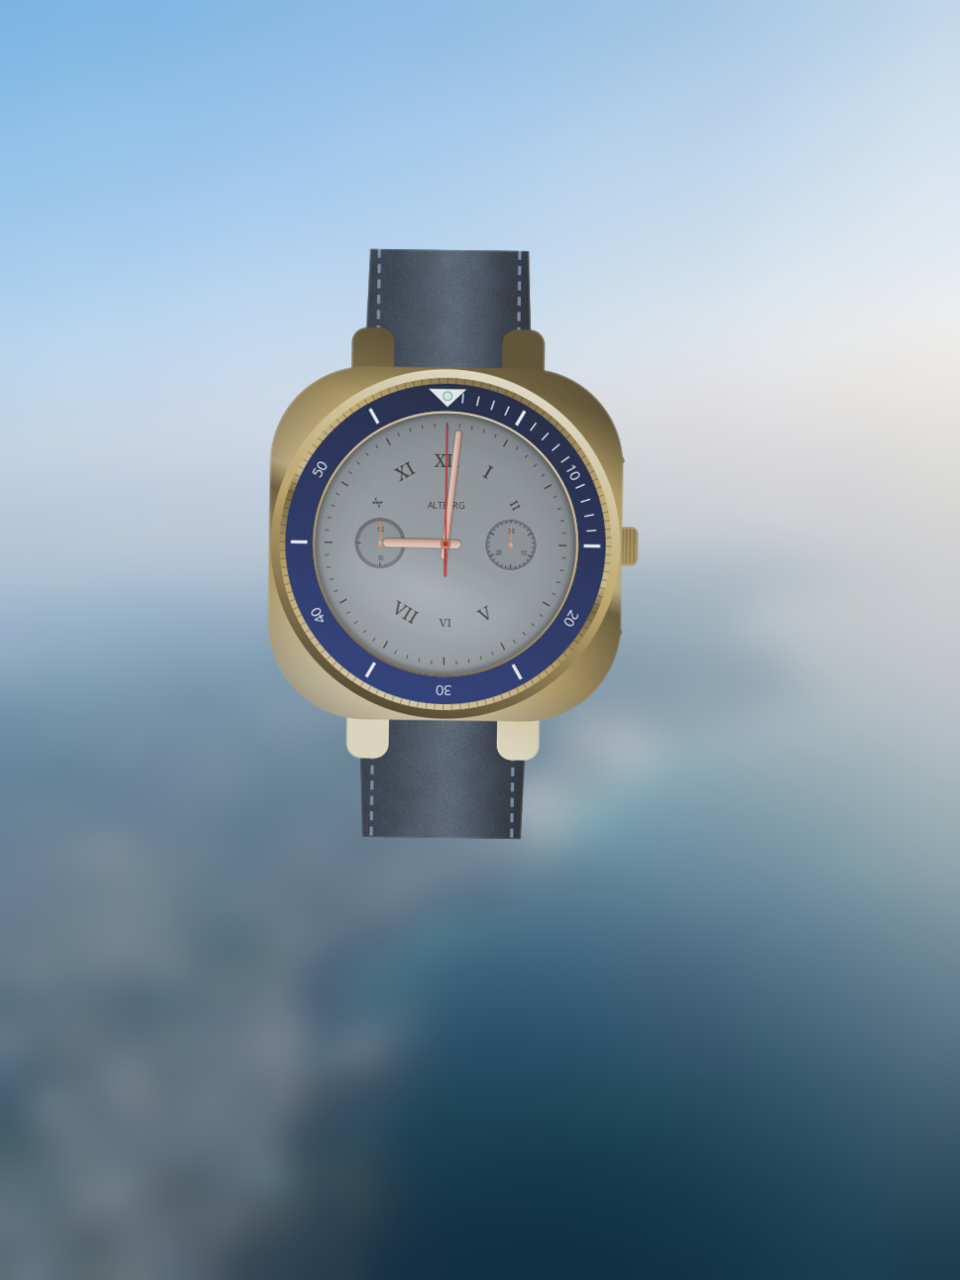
9:01
